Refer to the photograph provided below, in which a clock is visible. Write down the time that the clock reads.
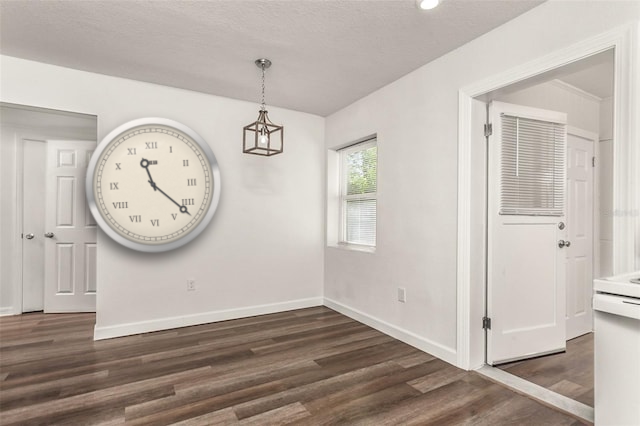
11:22
